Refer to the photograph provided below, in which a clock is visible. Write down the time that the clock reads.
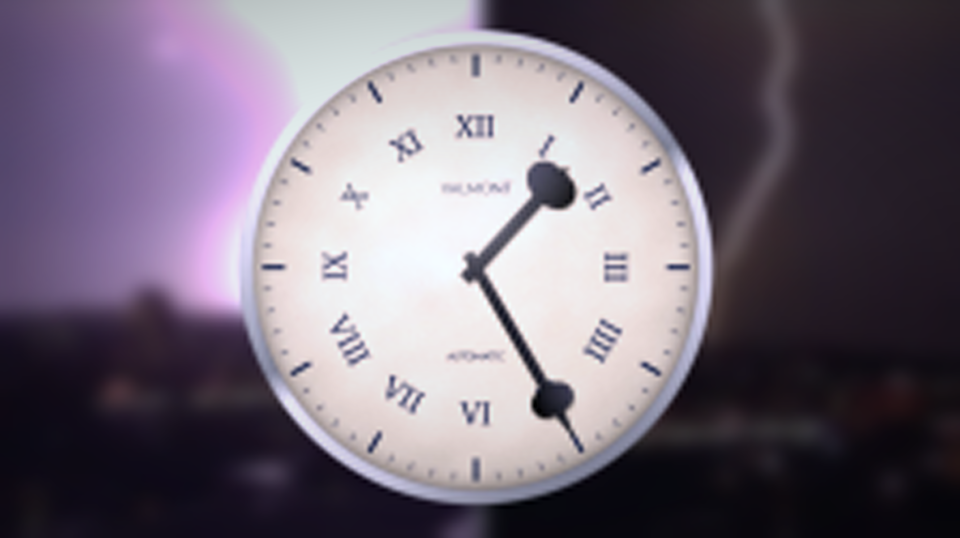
1:25
